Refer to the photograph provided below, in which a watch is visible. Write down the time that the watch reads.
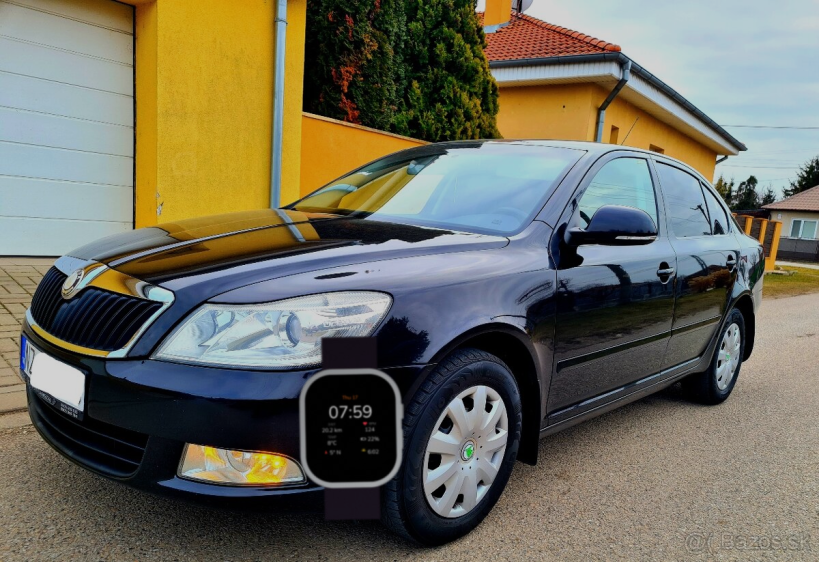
7:59
